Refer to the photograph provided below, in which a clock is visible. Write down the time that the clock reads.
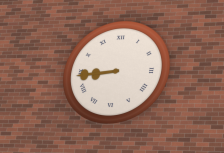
8:44
